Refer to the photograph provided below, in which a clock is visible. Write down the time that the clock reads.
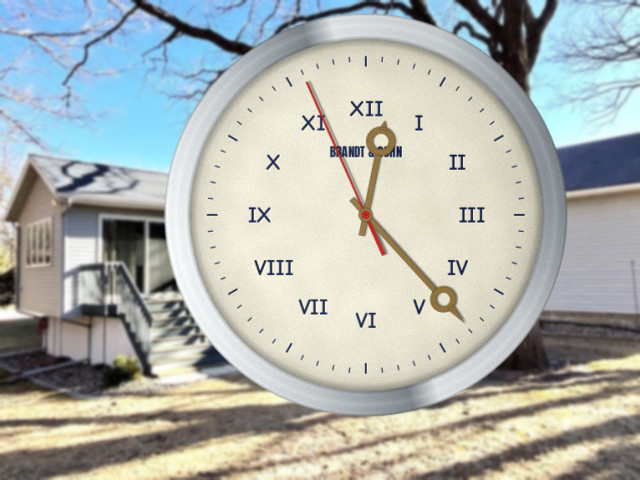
12:22:56
